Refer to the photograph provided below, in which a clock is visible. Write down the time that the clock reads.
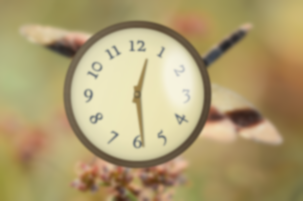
12:29
